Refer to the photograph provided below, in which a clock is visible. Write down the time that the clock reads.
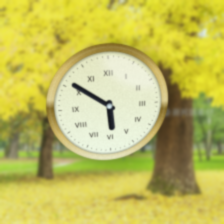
5:51
